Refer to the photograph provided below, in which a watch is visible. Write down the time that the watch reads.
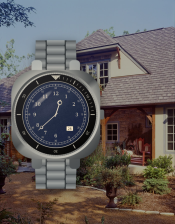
12:38
